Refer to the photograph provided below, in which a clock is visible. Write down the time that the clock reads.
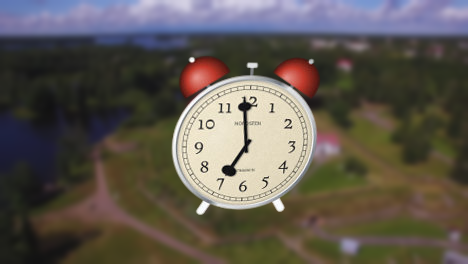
6:59
